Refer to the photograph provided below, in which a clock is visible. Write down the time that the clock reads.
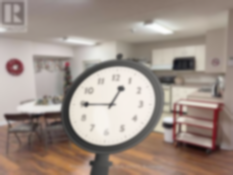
12:45
